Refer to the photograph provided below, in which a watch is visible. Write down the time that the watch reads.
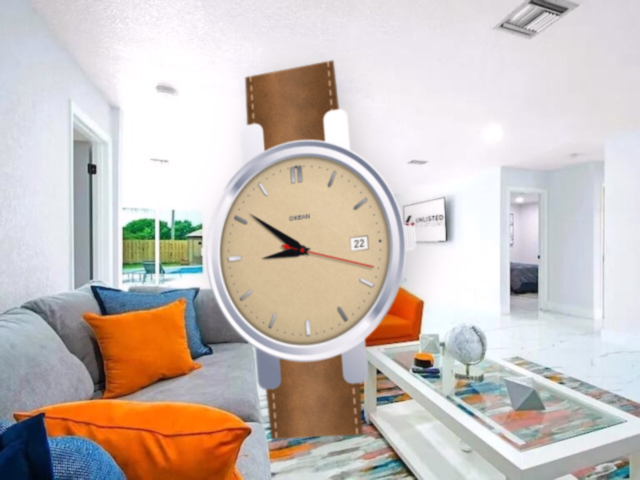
8:51:18
